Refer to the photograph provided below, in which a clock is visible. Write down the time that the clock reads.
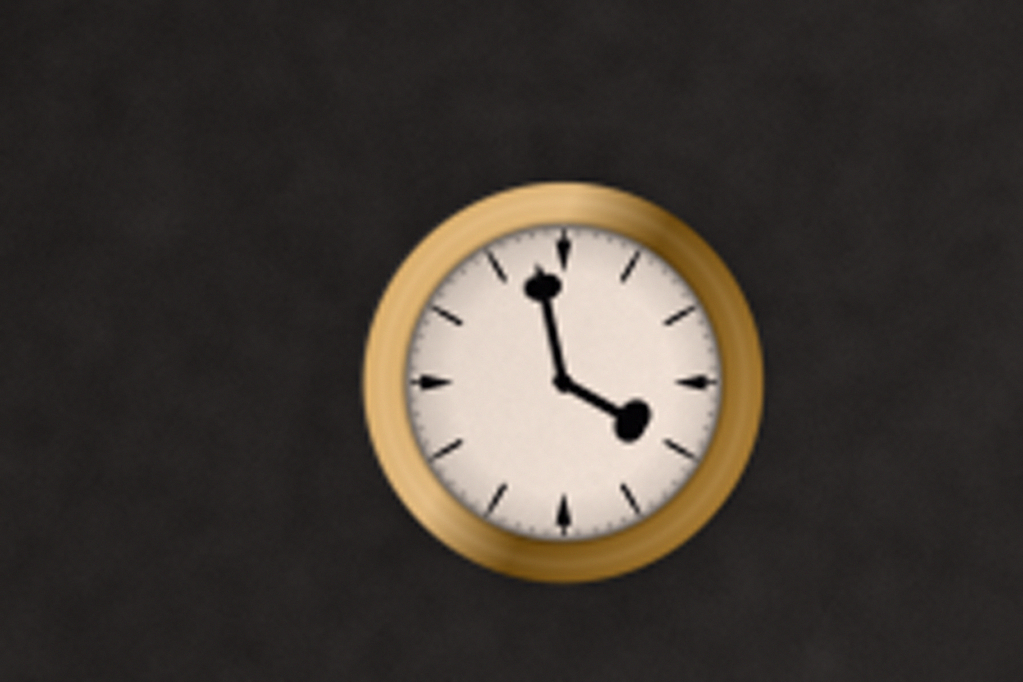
3:58
